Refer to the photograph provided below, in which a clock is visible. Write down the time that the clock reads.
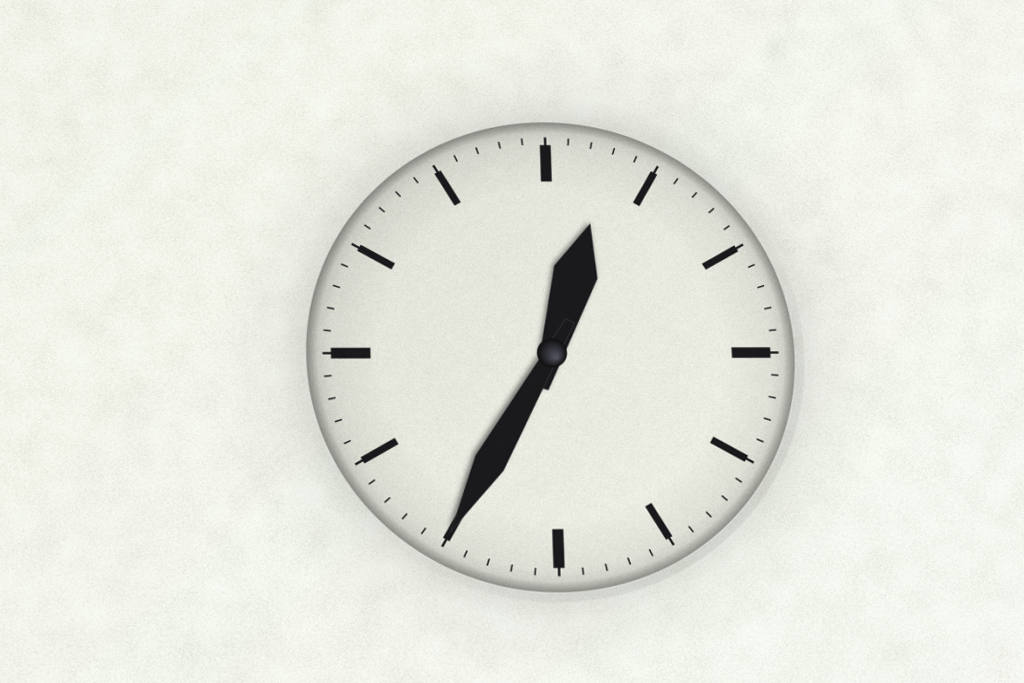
12:35
